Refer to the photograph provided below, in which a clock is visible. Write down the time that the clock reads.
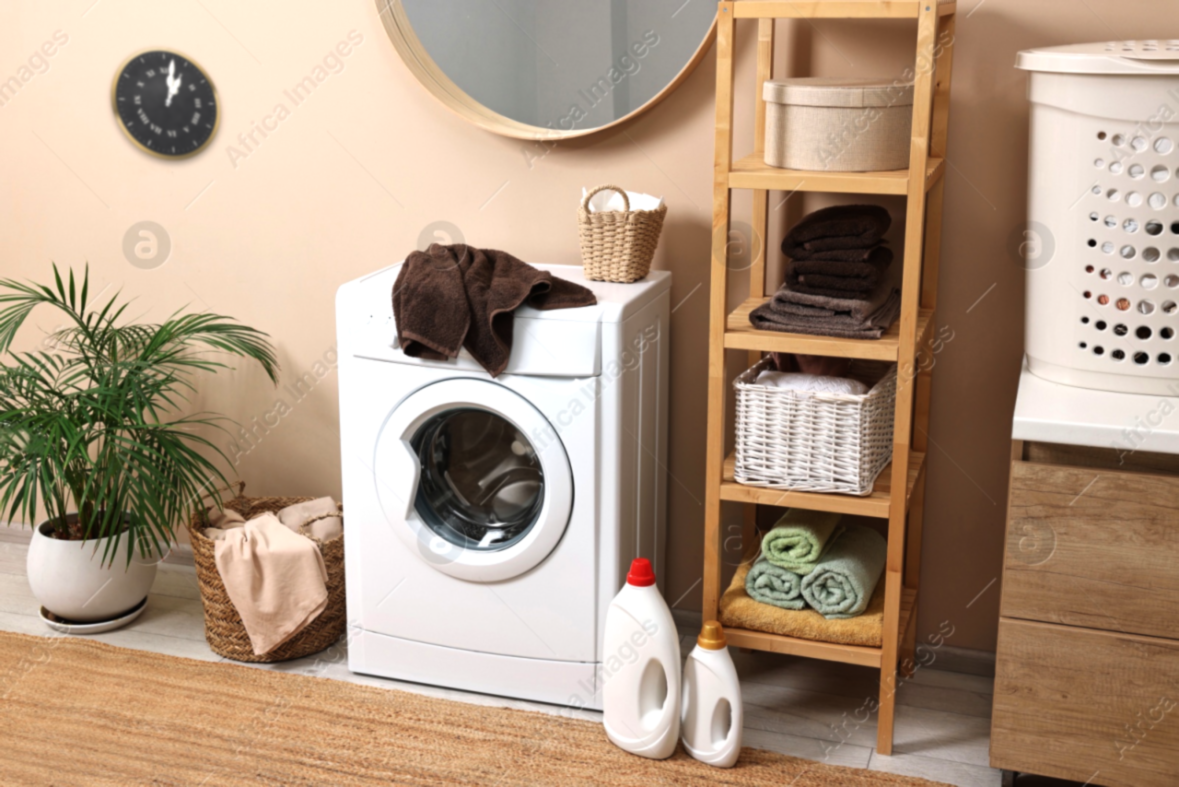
1:02
